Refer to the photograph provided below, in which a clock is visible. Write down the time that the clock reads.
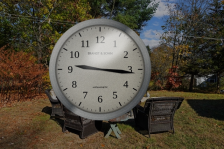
9:16
